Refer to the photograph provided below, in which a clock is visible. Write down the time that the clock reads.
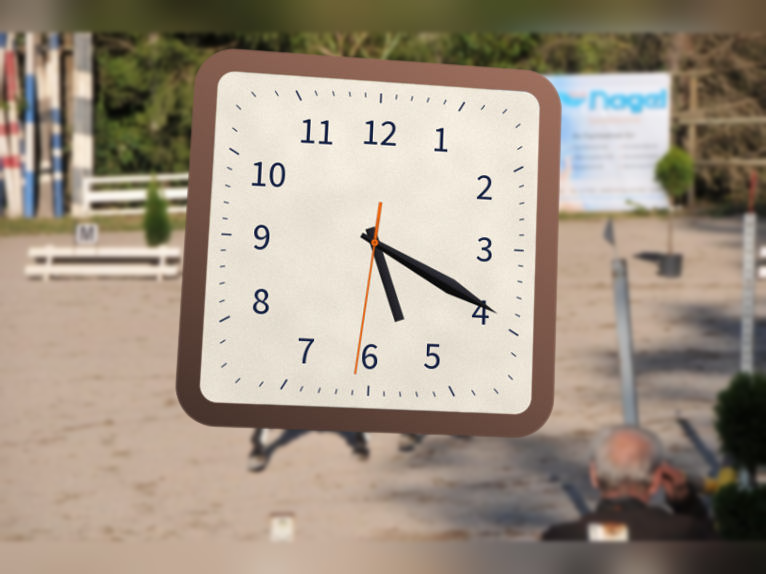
5:19:31
